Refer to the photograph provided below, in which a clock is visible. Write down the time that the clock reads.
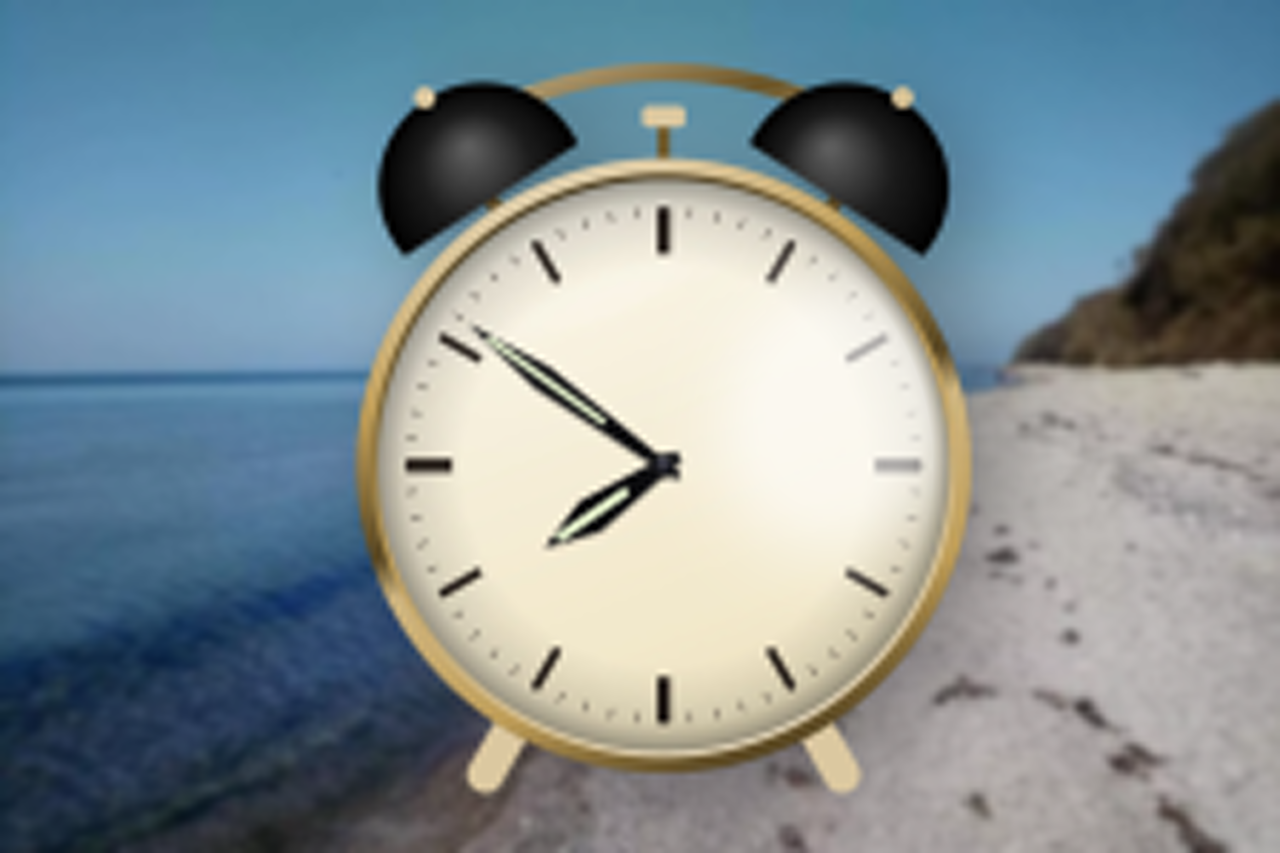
7:51
